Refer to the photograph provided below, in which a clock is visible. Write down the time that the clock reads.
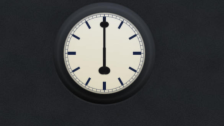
6:00
